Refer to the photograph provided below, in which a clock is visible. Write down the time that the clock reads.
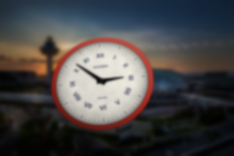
2:52
